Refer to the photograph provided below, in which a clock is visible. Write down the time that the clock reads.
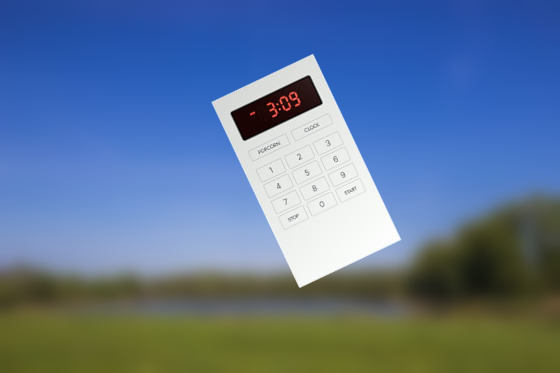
3:09
